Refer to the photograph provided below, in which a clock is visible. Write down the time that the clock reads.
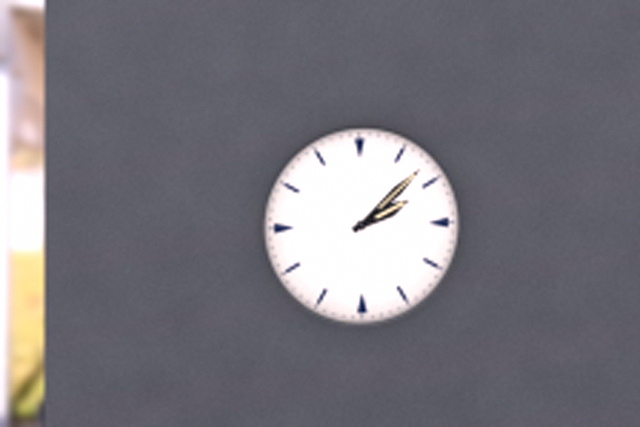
2:08
